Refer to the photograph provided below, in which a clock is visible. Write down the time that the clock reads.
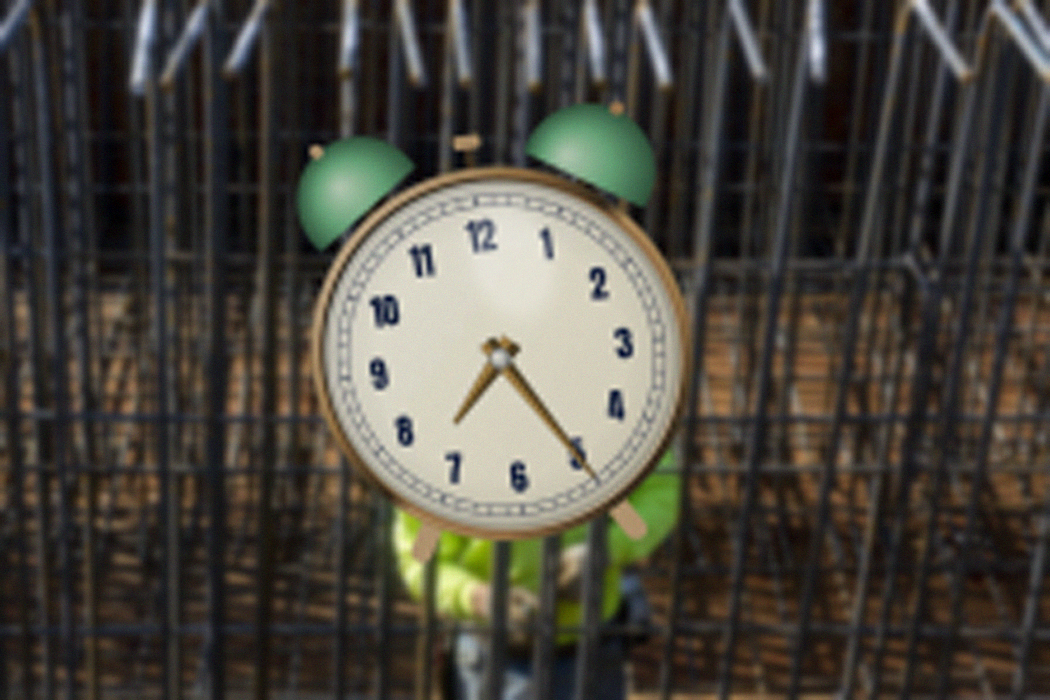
7:25
